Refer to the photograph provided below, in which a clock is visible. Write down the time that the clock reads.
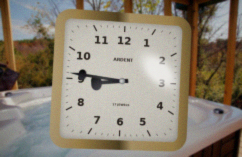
8:46
